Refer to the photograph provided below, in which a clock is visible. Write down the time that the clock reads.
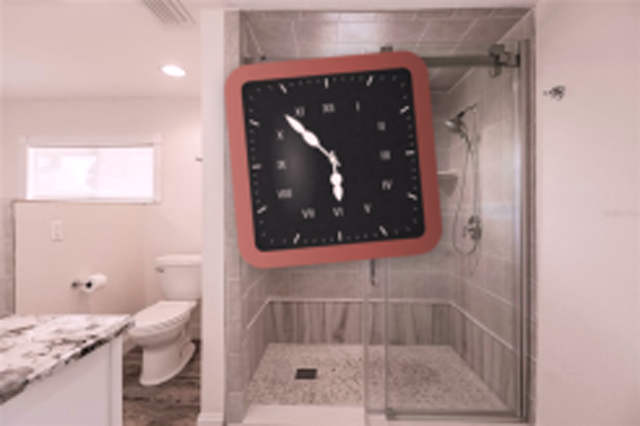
5:53
